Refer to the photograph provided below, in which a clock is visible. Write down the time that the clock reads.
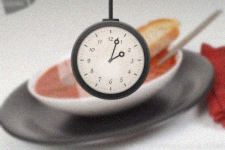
2:03
